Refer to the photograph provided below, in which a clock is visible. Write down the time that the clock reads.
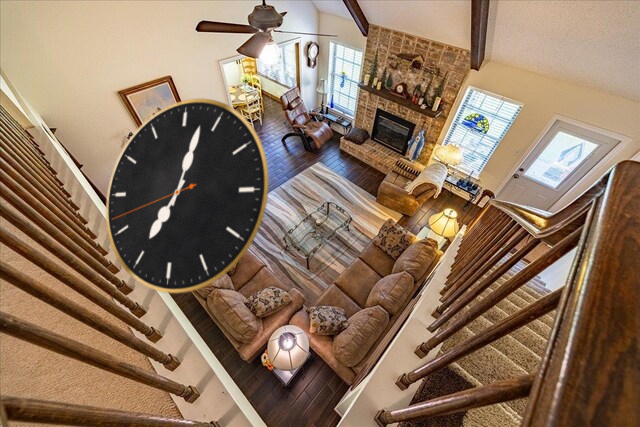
7:02:42
